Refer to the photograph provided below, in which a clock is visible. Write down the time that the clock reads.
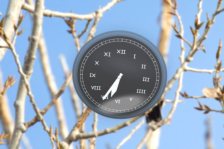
6:35
